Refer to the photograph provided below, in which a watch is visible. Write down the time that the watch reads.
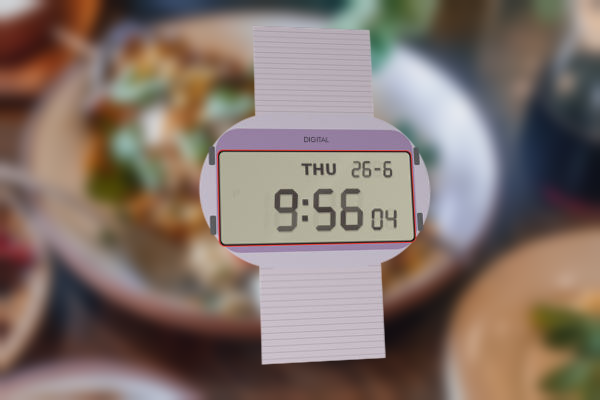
9:56:04
